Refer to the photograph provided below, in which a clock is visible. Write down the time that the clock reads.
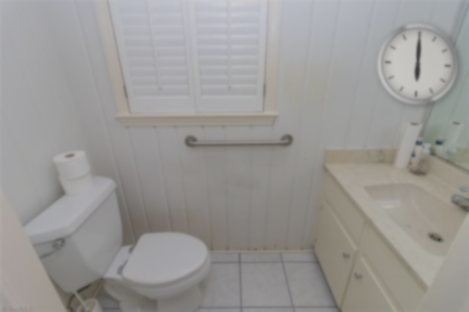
6:00
